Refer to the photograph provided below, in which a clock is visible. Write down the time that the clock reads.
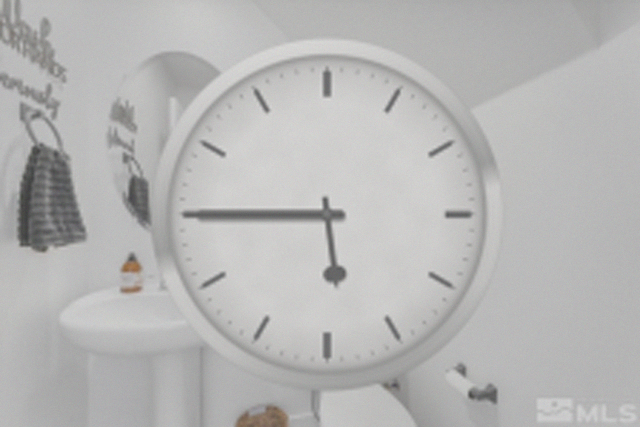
5:45
